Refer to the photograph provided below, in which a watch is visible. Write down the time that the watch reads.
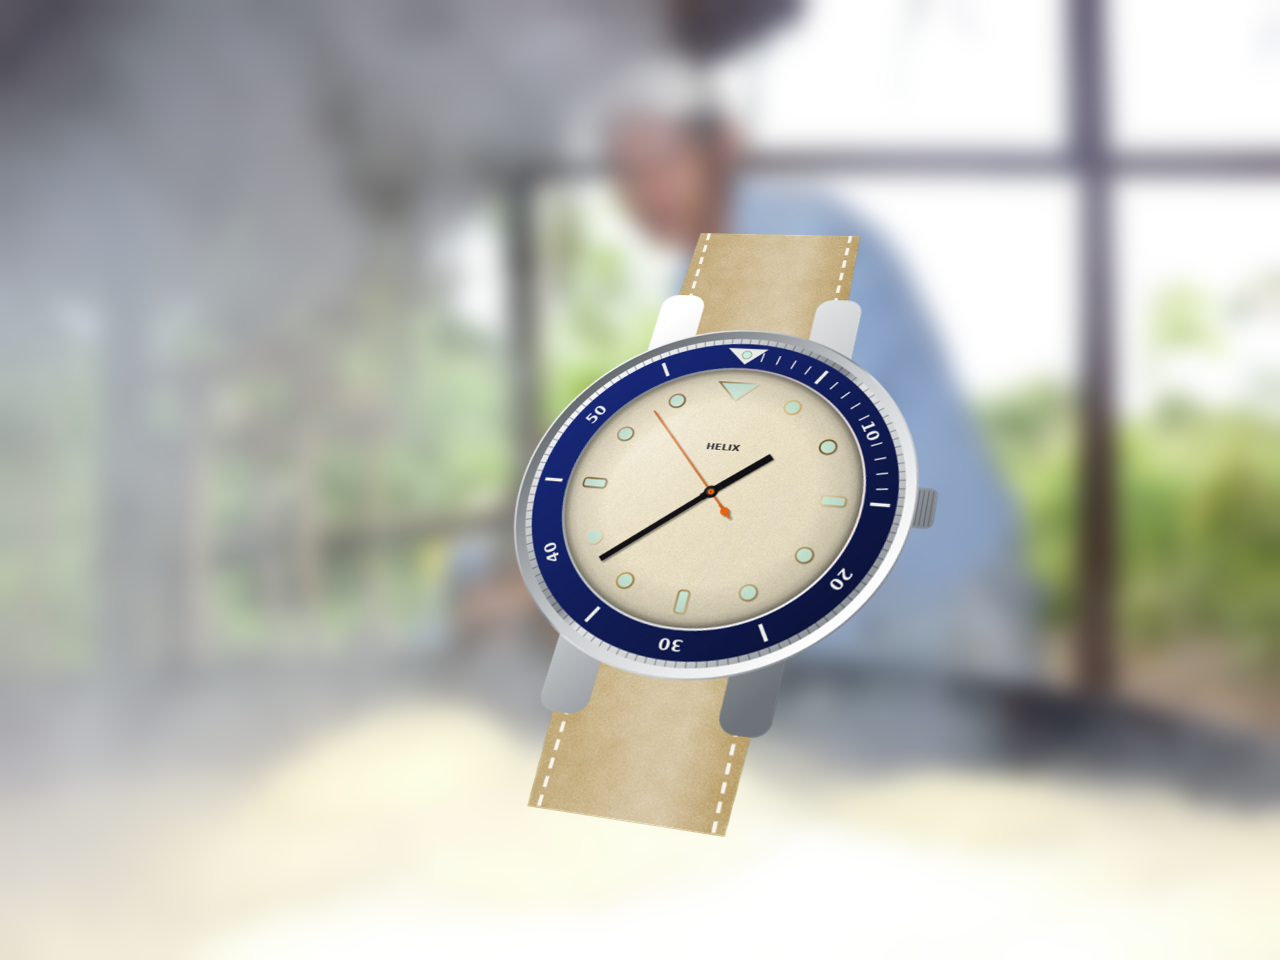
1:37:53
